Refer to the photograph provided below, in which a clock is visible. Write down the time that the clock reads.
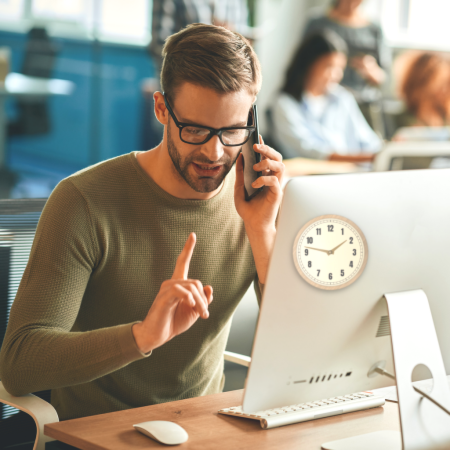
1:47
